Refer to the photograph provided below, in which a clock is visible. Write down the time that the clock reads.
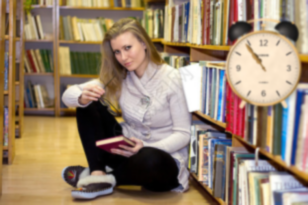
10:54
